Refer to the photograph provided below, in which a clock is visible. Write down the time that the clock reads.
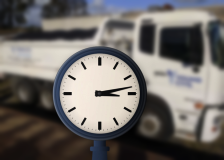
3:13
